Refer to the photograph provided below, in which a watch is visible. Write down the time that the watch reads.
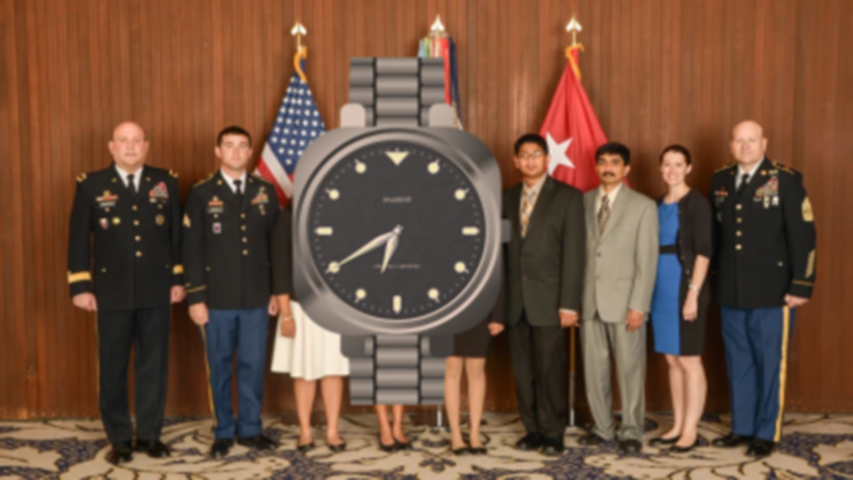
6:40
